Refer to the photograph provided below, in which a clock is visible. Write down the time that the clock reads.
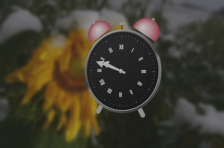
9:48
